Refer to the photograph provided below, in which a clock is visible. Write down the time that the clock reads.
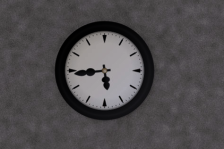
5:44
